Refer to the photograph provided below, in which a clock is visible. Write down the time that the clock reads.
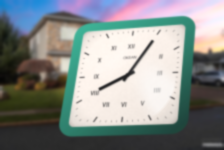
8:05
